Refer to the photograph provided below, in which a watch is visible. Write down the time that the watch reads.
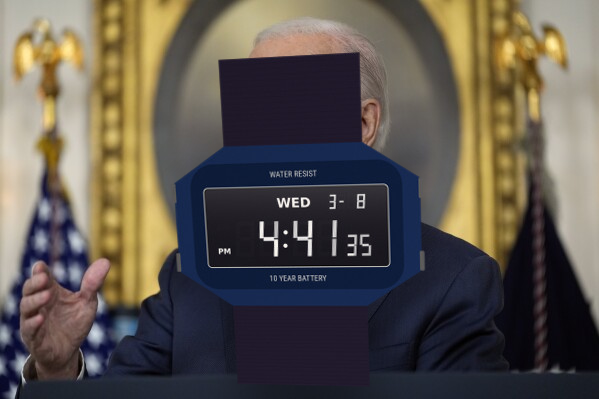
4:41:35
